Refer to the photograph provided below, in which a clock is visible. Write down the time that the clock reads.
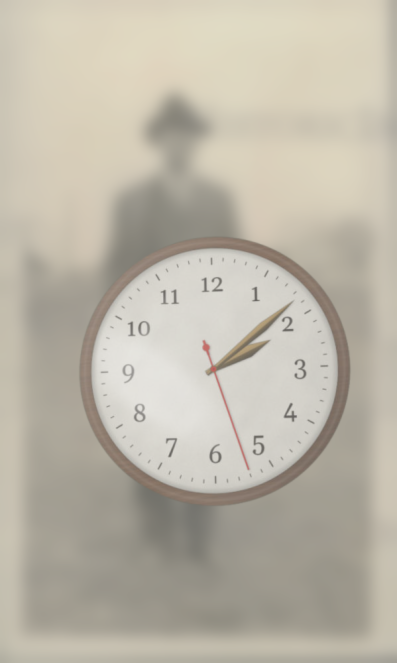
2:08:27
